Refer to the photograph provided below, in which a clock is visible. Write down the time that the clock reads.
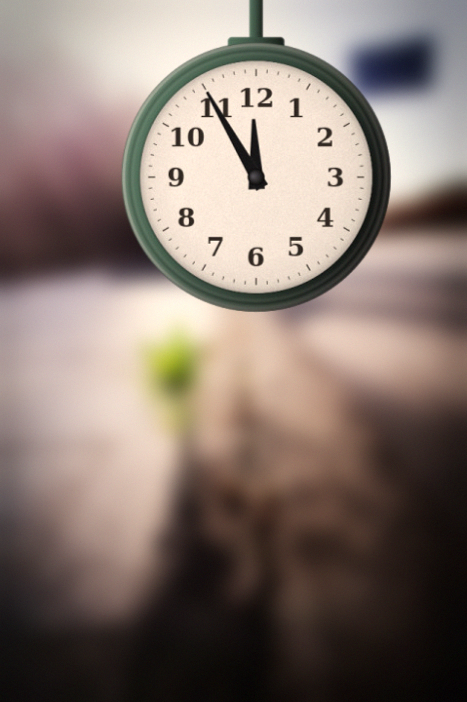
11:55
